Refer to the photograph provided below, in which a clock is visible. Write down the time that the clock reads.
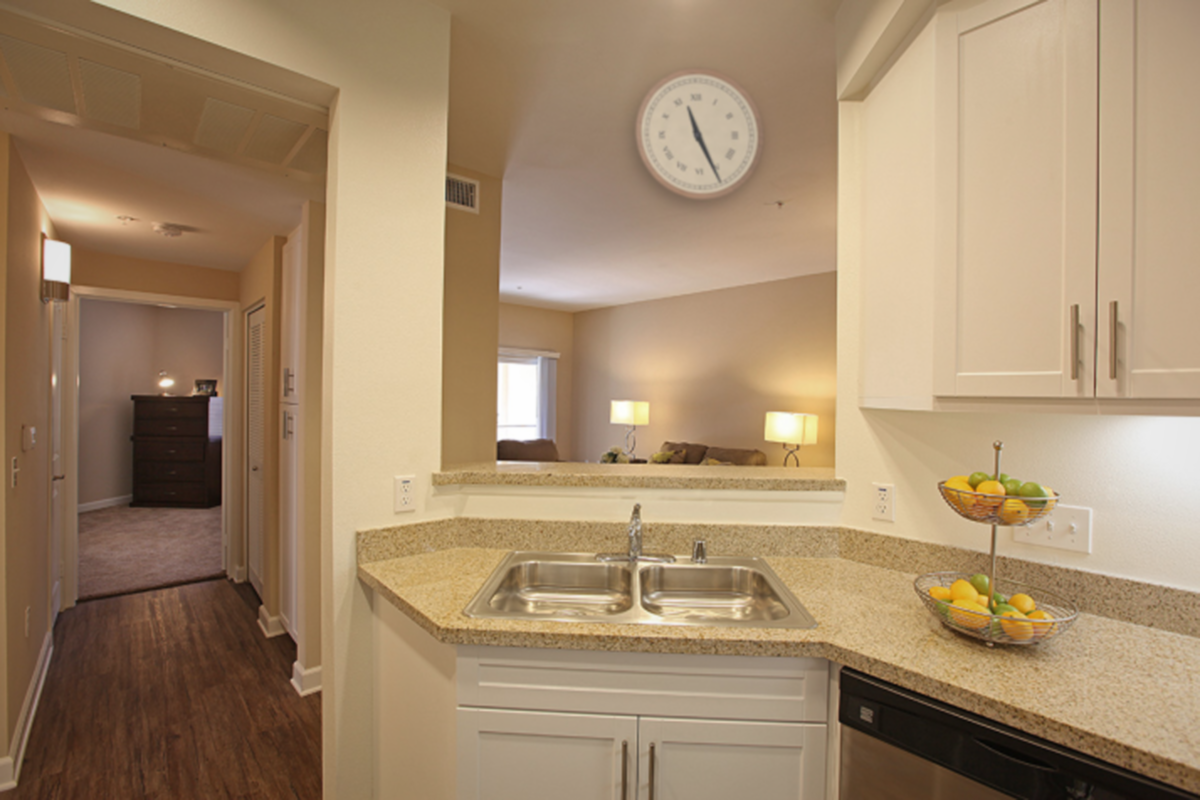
11:26
